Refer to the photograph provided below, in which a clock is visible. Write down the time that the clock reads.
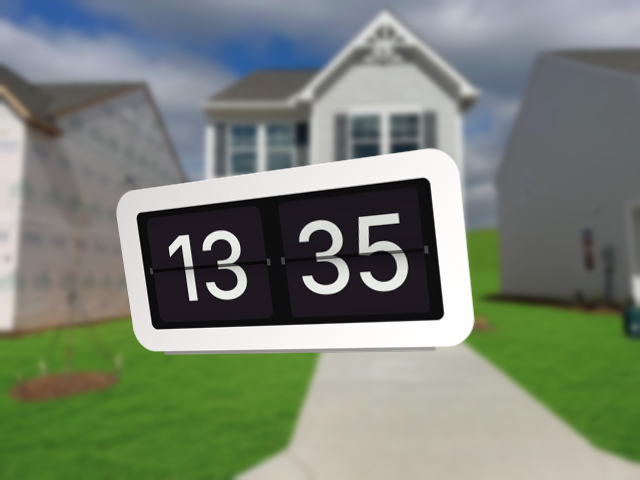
13:35
